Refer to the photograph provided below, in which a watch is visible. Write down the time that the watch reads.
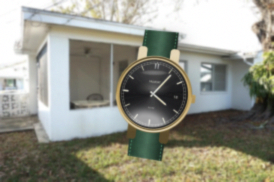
4:06
